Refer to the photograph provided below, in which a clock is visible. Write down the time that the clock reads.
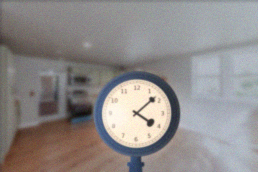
4:08
